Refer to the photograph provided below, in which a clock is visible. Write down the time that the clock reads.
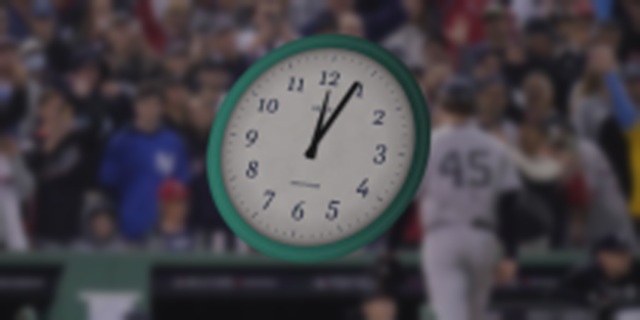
12:04
